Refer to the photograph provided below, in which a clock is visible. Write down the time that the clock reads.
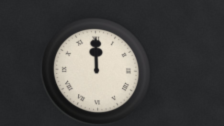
12:00
